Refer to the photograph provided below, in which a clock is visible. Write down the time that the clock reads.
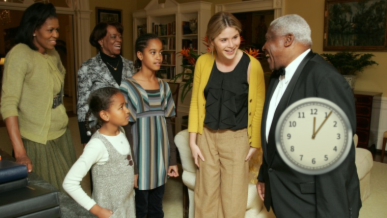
12:06
